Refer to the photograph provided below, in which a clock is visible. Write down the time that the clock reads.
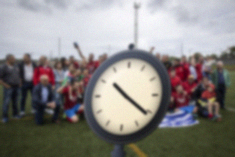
10:21
